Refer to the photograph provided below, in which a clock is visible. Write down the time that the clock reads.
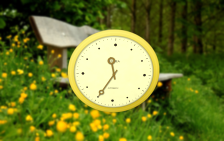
11:35
